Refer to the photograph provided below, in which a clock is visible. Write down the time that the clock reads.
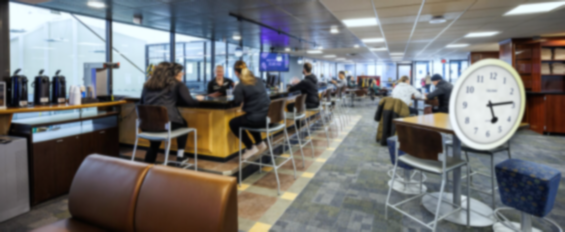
5:14
